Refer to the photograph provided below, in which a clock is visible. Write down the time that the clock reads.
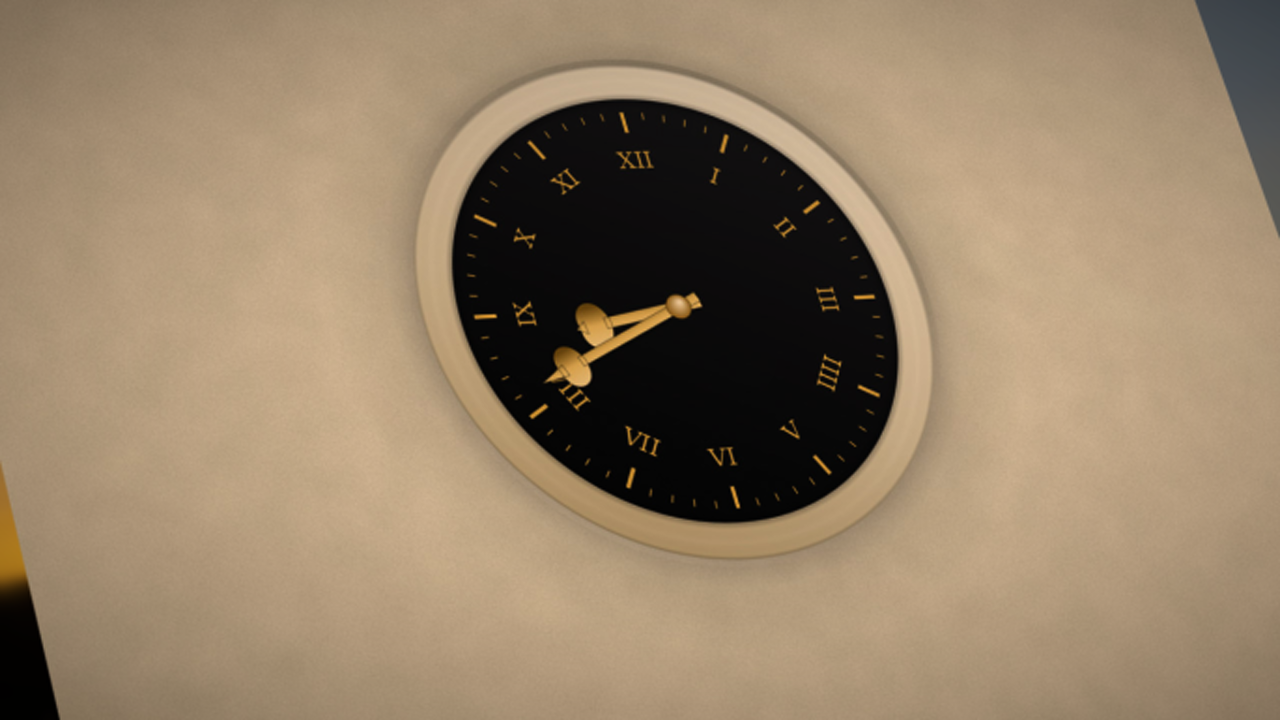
8:41
